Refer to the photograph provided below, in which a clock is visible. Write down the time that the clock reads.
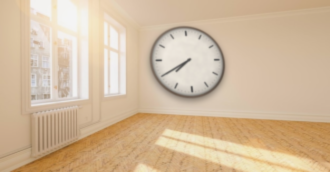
7:40
